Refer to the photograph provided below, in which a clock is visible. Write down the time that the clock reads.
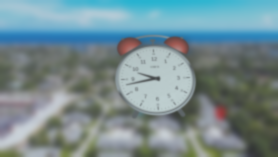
9:43
